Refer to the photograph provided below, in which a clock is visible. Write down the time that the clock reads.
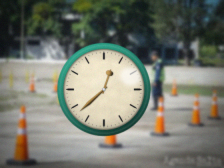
12:38
